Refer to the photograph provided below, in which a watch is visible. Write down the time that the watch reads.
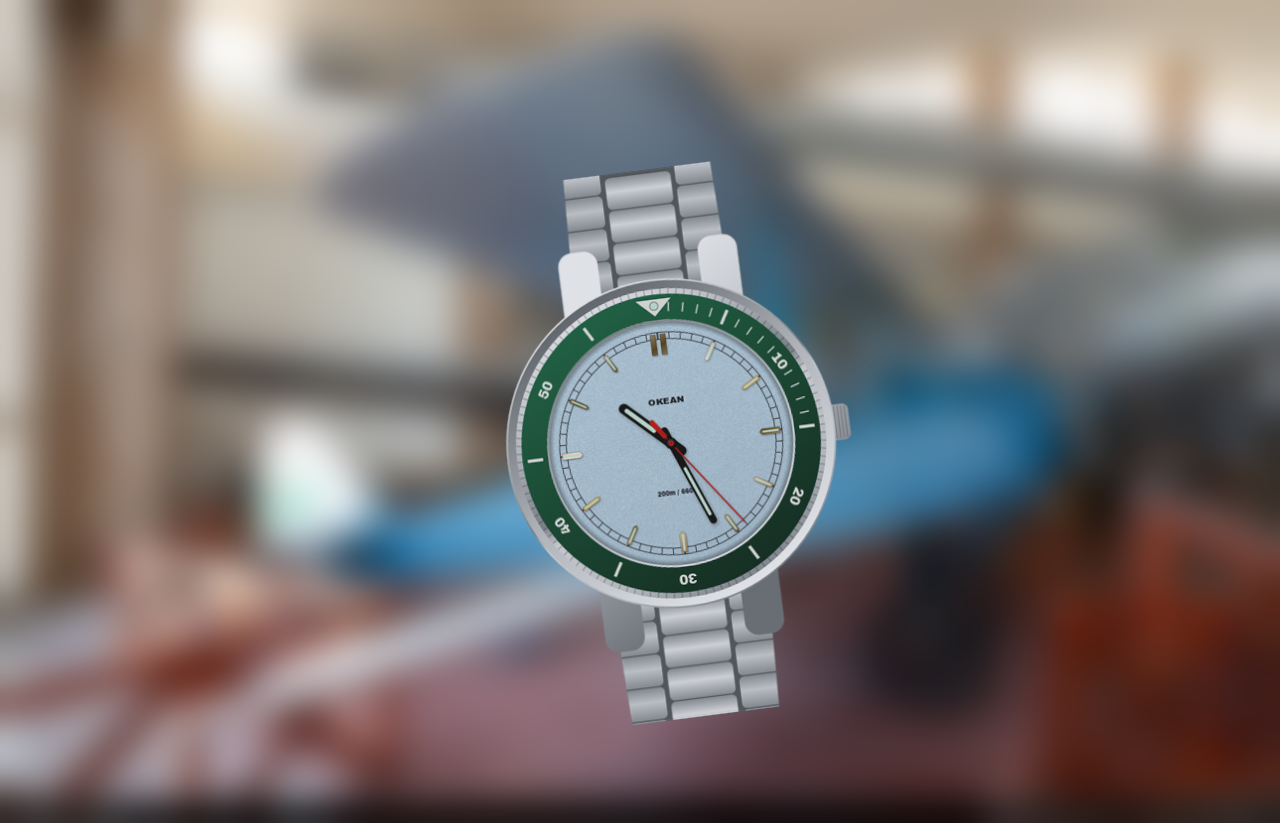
10:26:24
